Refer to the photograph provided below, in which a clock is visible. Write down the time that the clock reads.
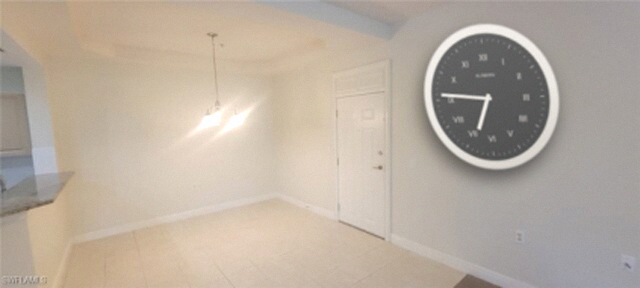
6:46
